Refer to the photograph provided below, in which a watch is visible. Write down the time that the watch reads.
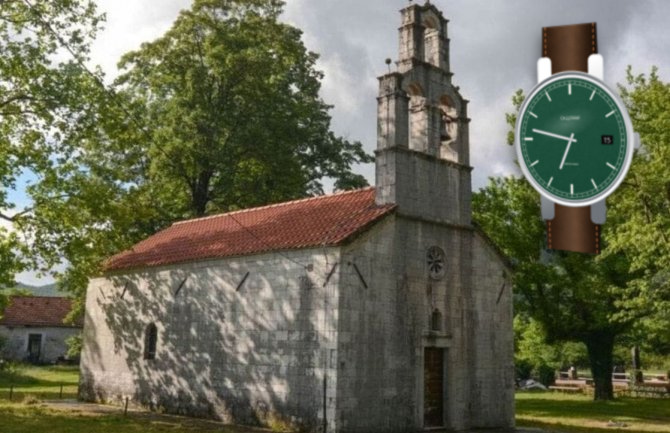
6:47
